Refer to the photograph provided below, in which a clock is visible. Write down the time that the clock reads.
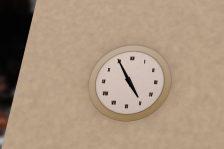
4:55
